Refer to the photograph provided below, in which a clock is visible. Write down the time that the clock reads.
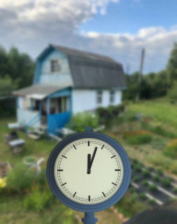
12:03
